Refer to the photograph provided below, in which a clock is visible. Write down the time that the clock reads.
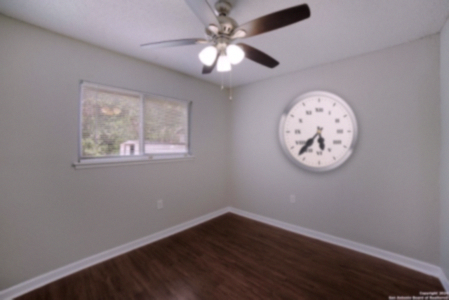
5:37
